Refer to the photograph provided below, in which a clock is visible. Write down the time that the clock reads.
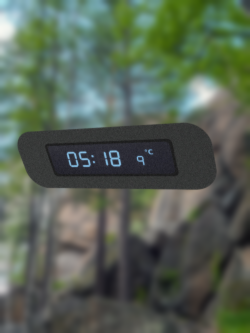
5:18
